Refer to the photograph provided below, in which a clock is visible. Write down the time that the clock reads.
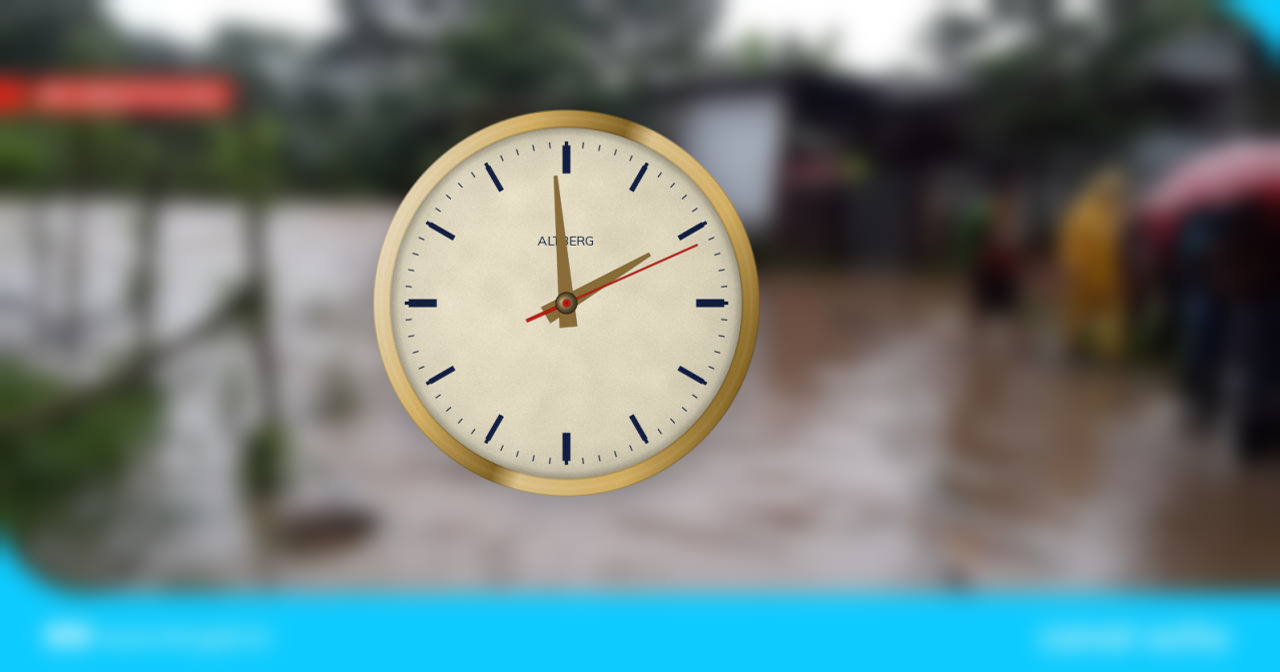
1:59:11
